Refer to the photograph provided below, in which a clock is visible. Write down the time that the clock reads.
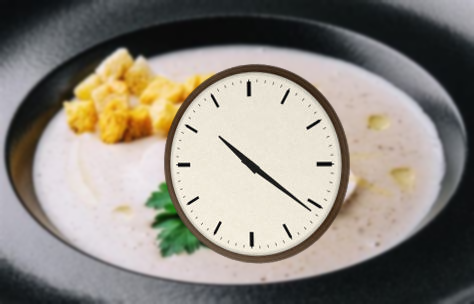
10:21
